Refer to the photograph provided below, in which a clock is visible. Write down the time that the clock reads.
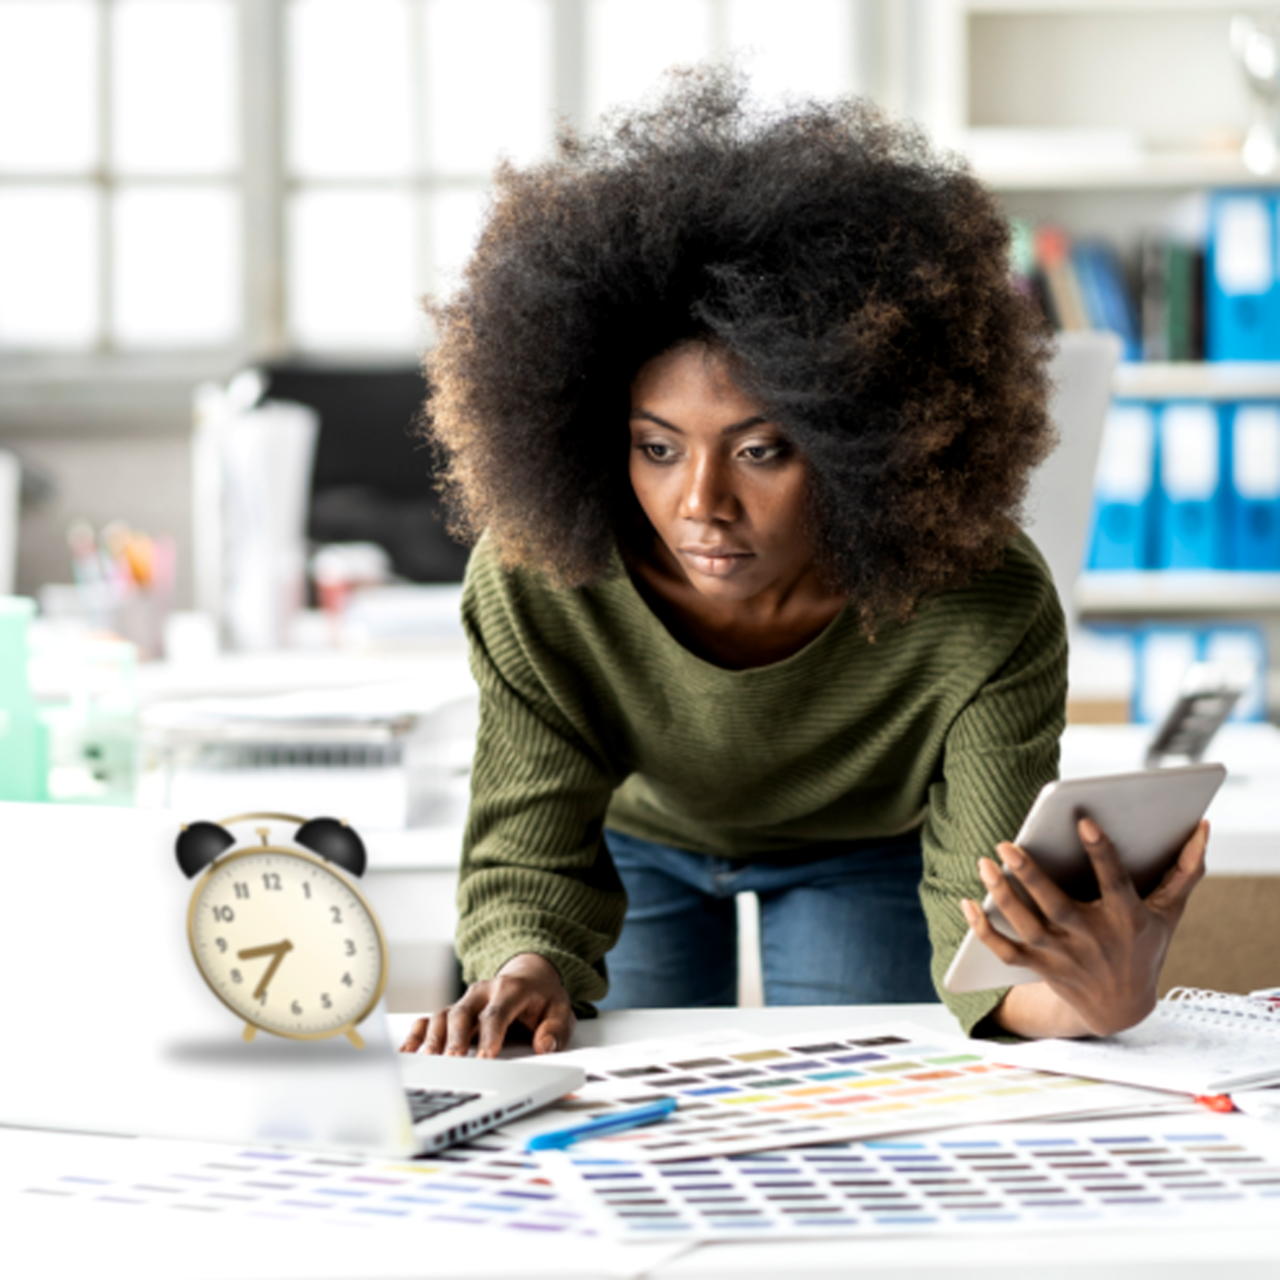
8:36
